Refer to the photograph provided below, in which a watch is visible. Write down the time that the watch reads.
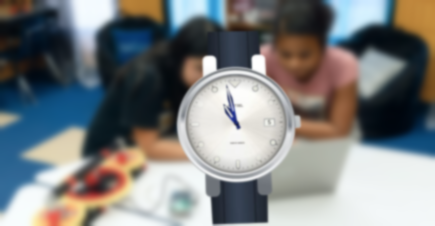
10:58
